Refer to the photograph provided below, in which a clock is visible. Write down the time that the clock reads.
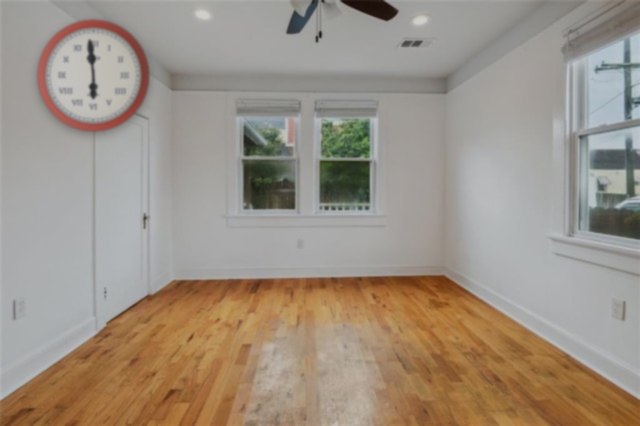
5:59
